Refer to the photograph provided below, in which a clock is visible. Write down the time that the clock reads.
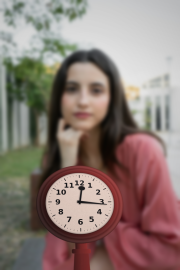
12:16
